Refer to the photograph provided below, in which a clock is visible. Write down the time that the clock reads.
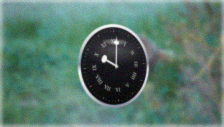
10:01
